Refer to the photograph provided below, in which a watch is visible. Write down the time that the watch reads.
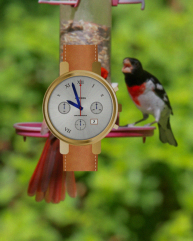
9:57
